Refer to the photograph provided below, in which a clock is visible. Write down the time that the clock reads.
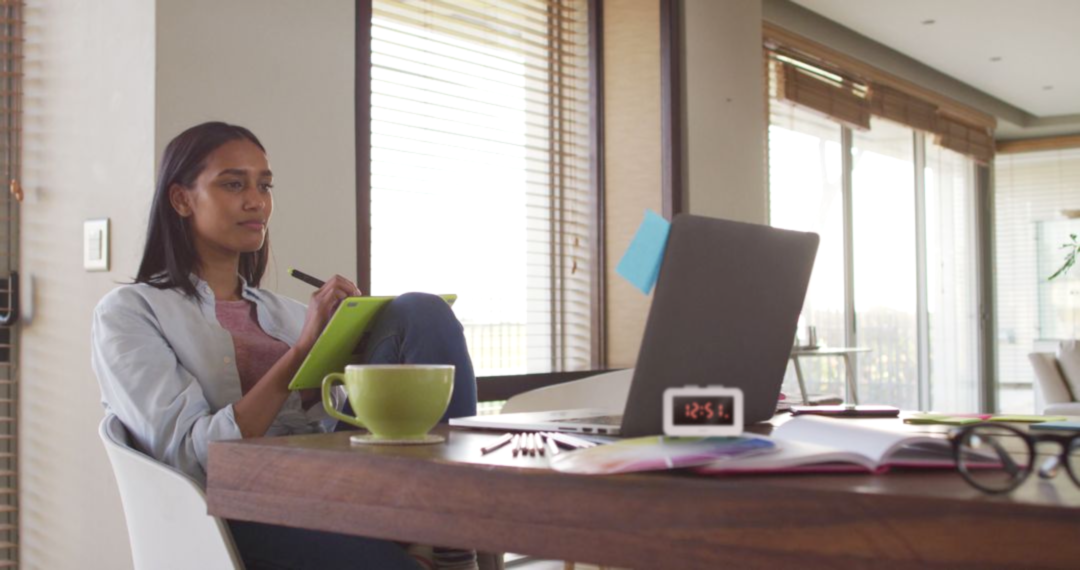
12:51
